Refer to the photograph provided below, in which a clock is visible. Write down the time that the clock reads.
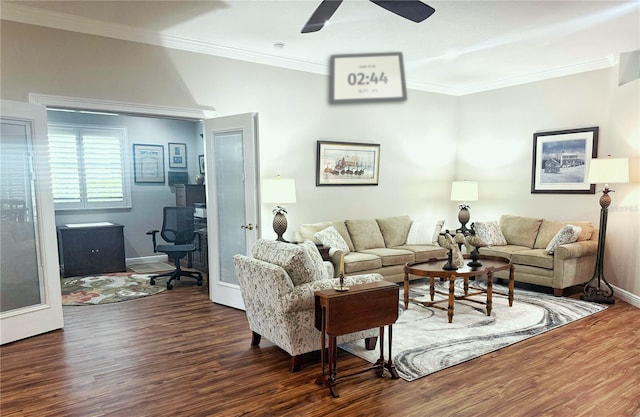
2:44
